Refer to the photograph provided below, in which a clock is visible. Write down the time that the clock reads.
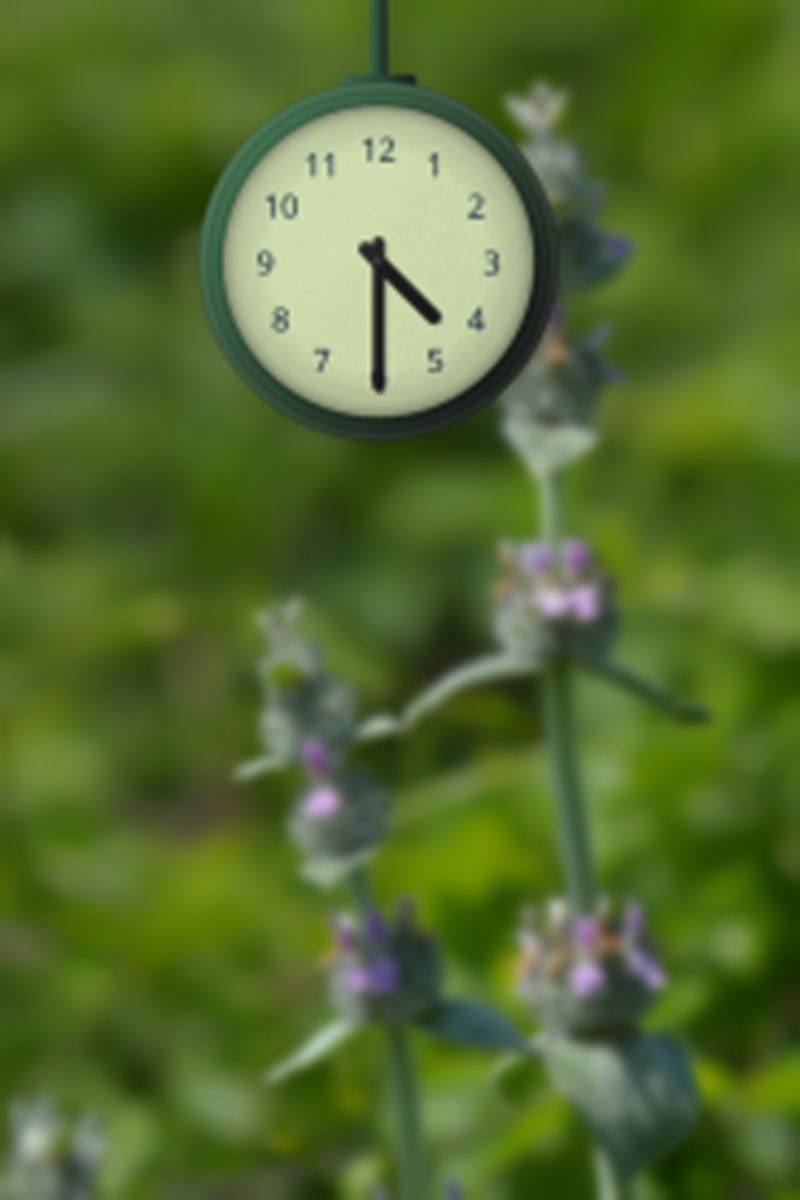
4:30
